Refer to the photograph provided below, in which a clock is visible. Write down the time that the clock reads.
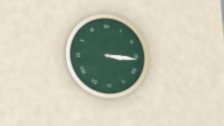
3:16
